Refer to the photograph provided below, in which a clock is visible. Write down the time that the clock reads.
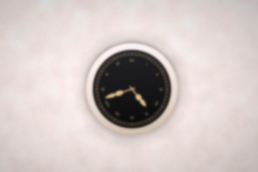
4:42
